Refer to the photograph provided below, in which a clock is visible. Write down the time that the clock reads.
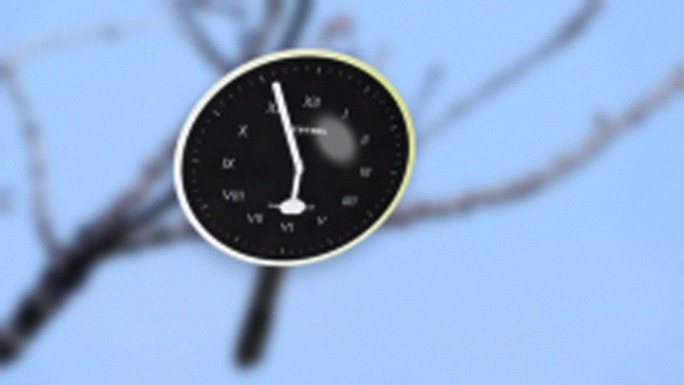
5:56
